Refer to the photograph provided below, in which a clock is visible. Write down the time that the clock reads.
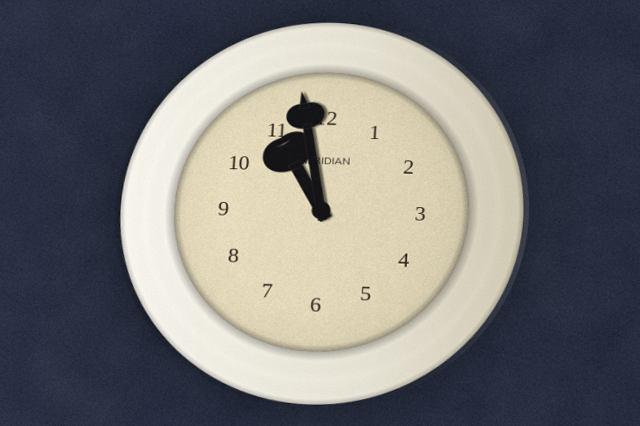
10:58
